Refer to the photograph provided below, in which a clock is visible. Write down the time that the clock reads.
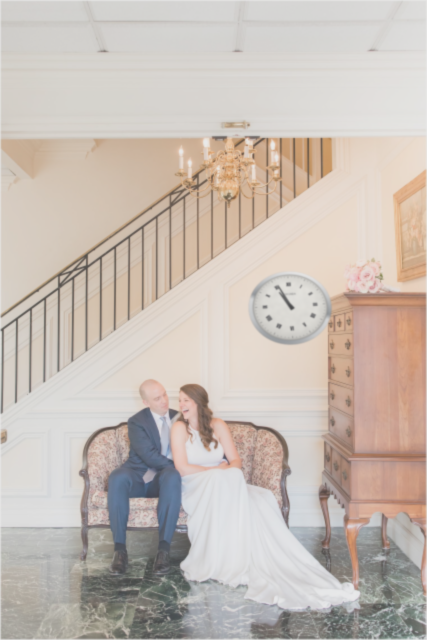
10:56
